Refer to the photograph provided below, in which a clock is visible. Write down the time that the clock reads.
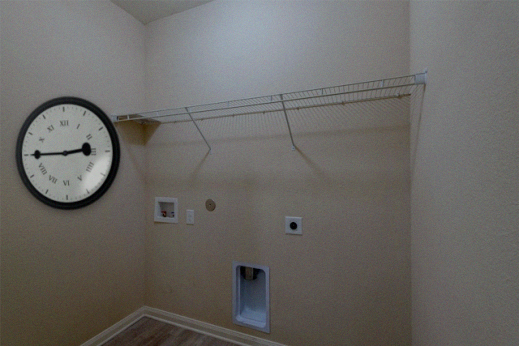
2:45
